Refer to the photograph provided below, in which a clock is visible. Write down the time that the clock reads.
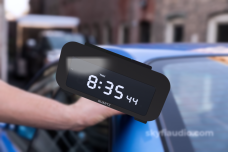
8:35:44
